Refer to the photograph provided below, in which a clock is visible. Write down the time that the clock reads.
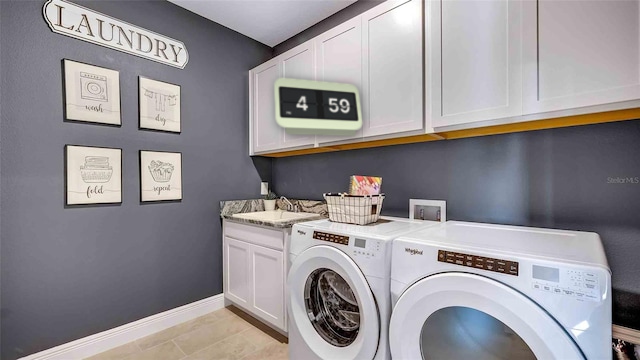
4:59
